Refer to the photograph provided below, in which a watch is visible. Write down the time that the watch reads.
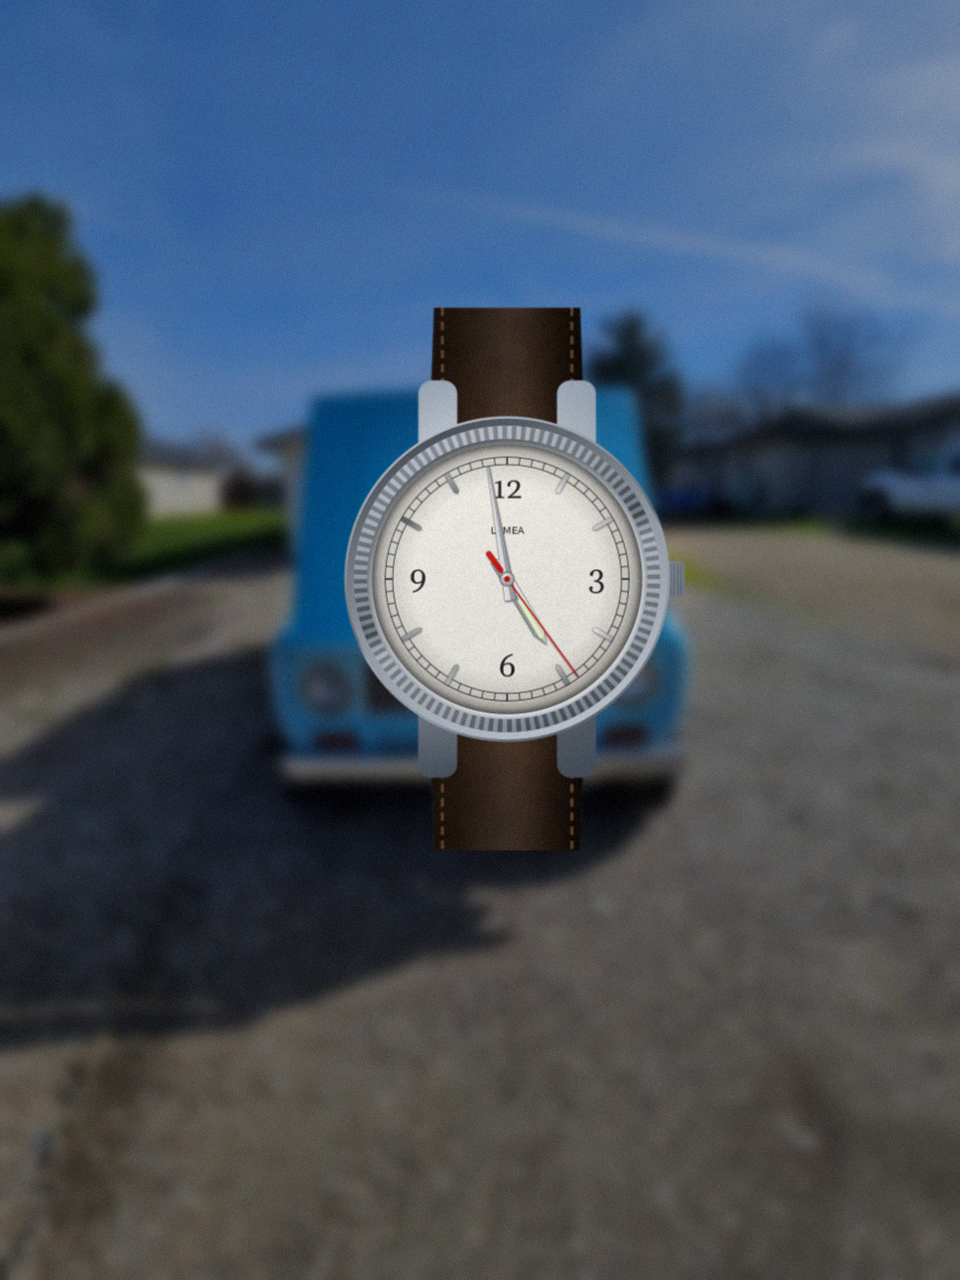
4:58:24
